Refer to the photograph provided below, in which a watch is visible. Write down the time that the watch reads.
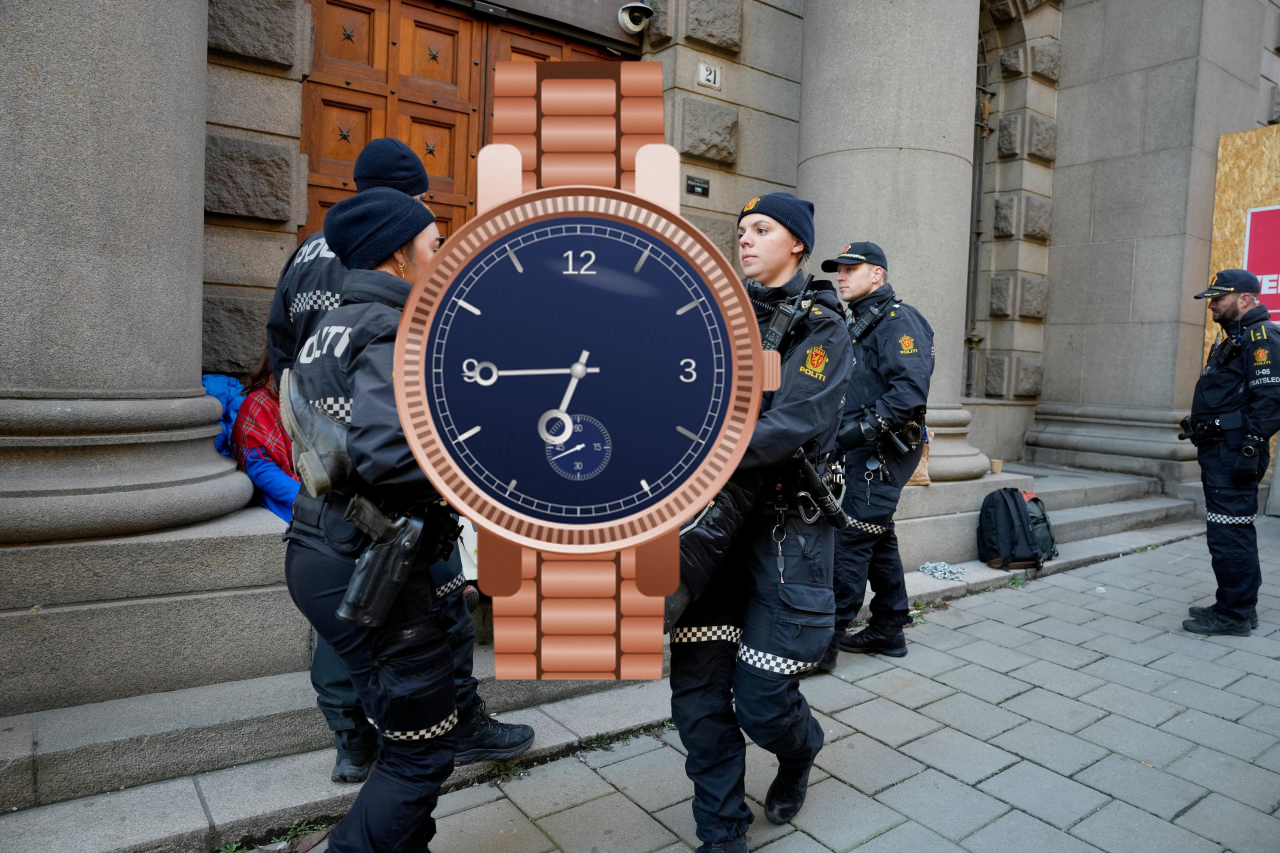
6:44:41
